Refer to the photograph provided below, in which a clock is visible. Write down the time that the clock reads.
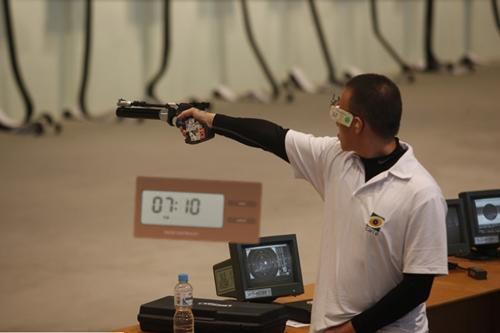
7:10
